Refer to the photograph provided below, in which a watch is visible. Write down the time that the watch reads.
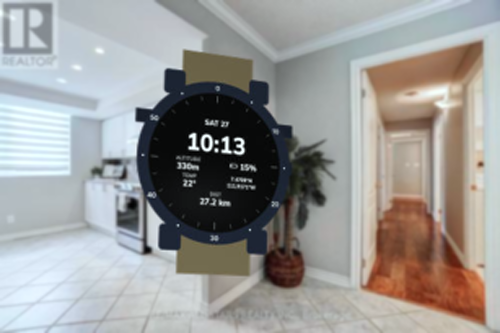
10:13
